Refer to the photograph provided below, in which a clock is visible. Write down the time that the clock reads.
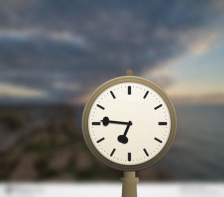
6:46
